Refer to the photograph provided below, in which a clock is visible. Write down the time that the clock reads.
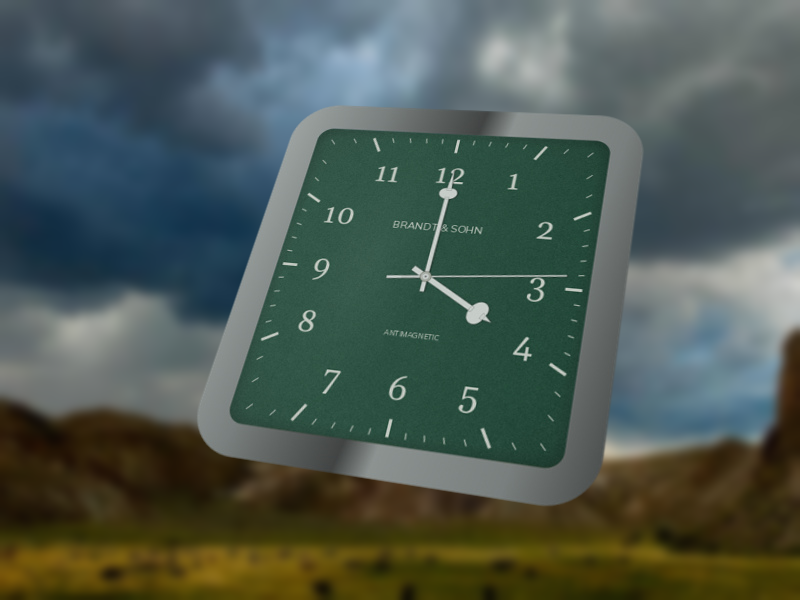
4:00:14
